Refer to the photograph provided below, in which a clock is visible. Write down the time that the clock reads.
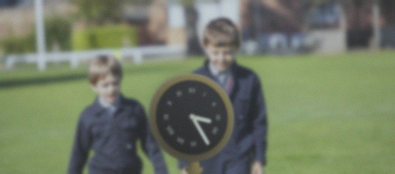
3:25
